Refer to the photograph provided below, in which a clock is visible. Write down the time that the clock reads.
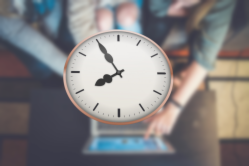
7:55
